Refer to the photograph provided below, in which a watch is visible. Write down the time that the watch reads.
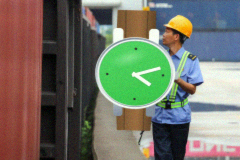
4:12
